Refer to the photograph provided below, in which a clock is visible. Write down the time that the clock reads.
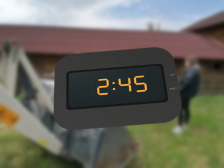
2:45
